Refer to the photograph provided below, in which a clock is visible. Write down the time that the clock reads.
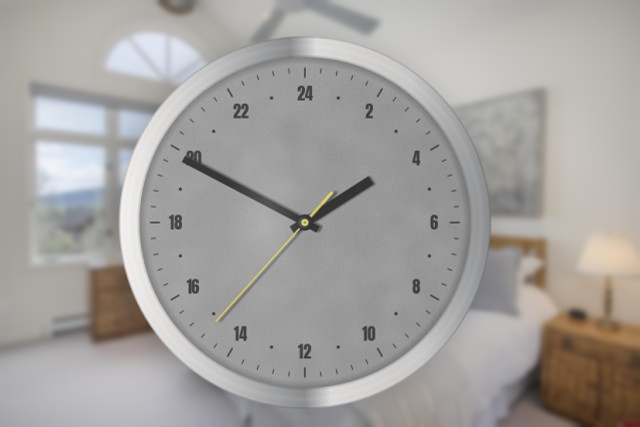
3:49:37
